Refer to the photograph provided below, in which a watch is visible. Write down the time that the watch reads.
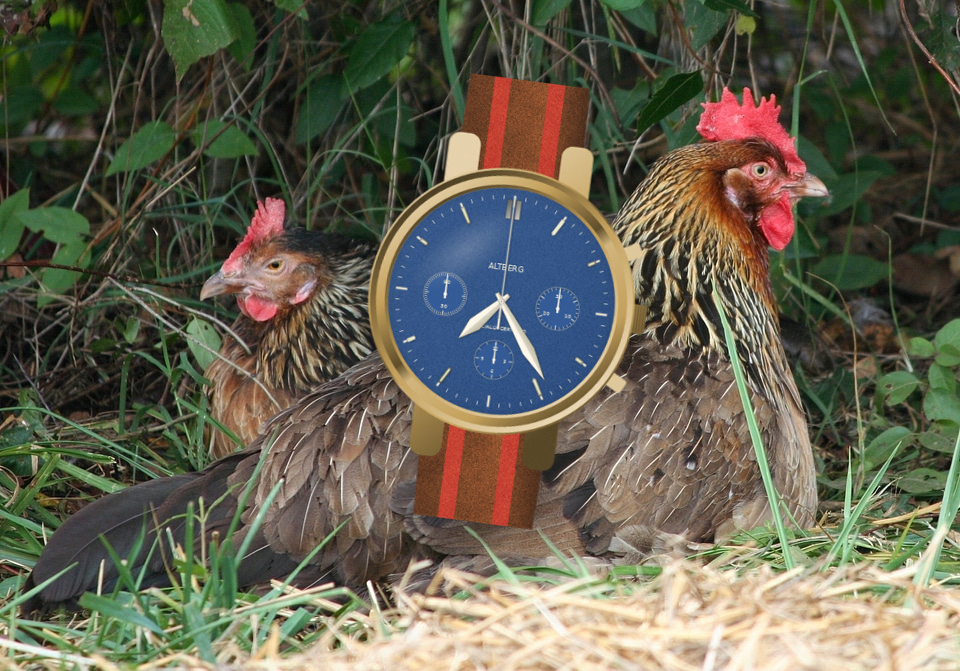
7:24
